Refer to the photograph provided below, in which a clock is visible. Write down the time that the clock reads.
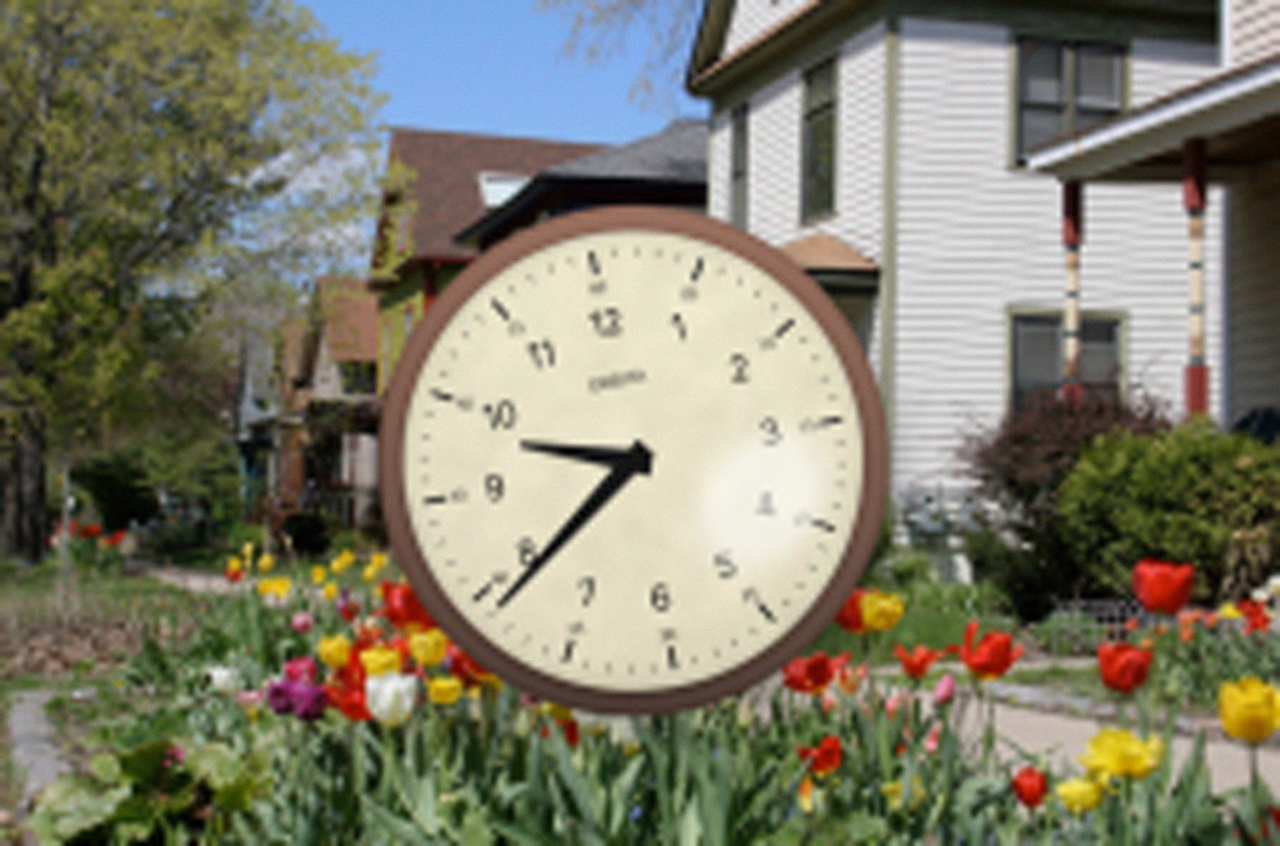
9:39
